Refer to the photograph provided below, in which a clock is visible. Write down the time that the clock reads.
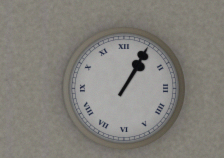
1:05
